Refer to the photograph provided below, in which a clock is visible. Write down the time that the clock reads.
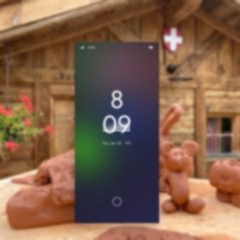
8:09
